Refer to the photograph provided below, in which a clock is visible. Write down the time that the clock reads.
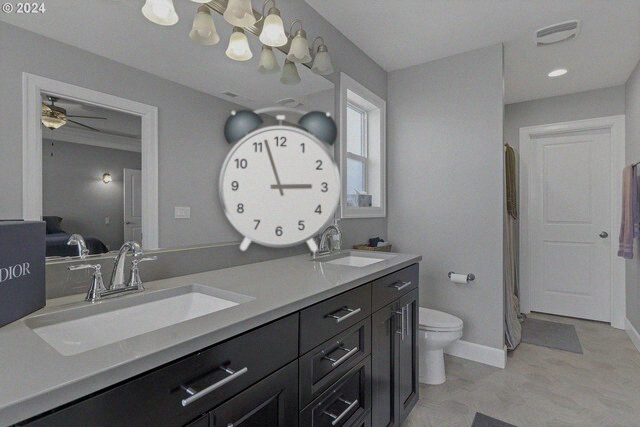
2:57
